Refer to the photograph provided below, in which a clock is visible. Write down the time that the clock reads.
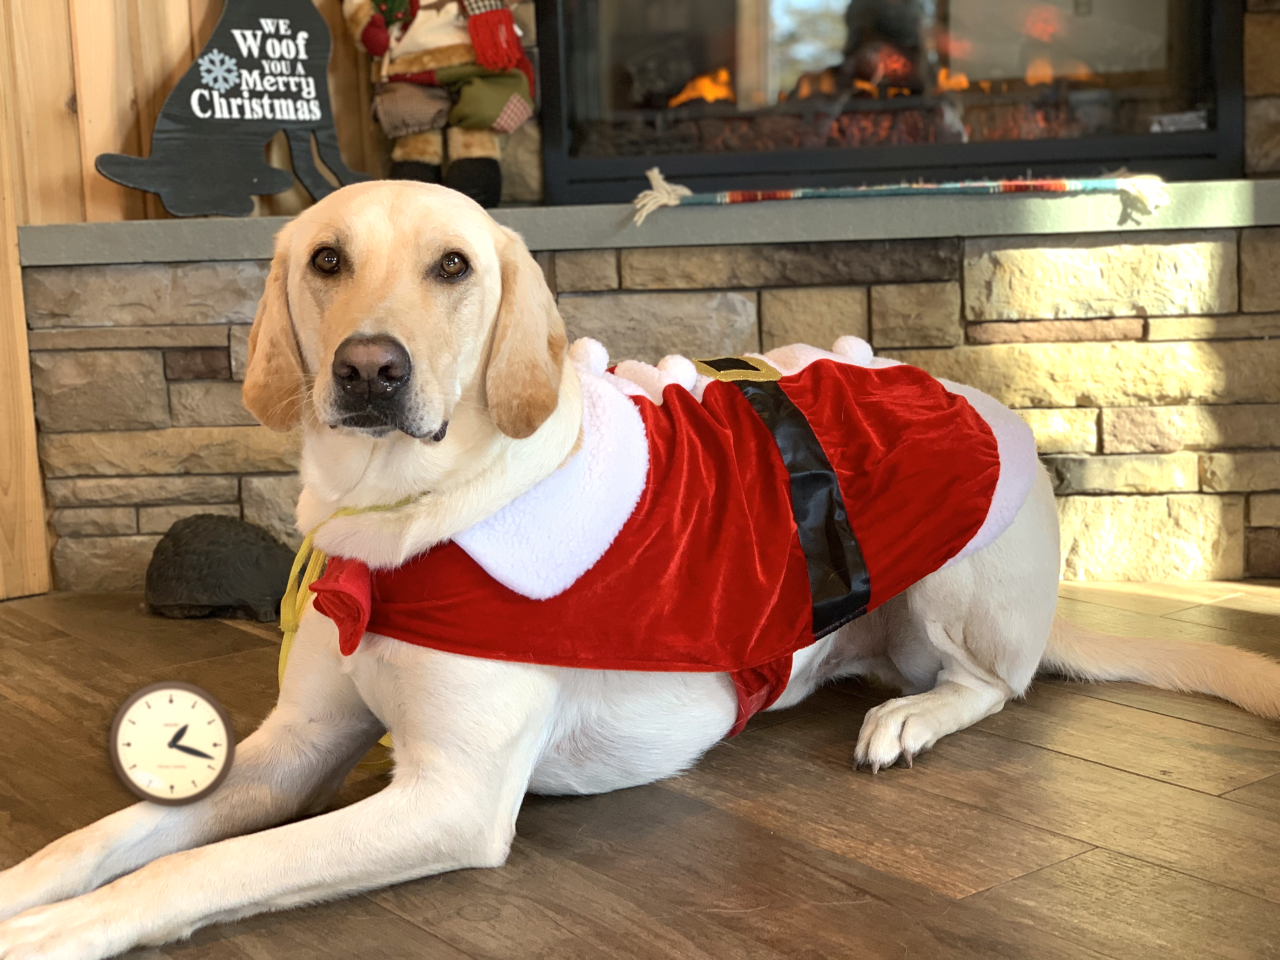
1:18
